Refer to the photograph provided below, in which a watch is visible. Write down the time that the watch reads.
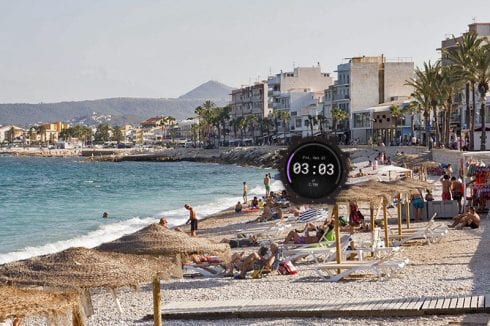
3:03
